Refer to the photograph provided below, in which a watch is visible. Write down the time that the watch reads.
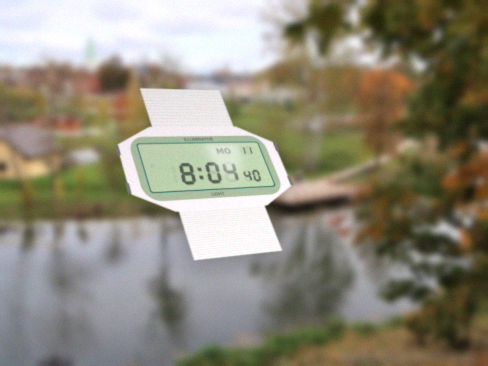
8:04:40
